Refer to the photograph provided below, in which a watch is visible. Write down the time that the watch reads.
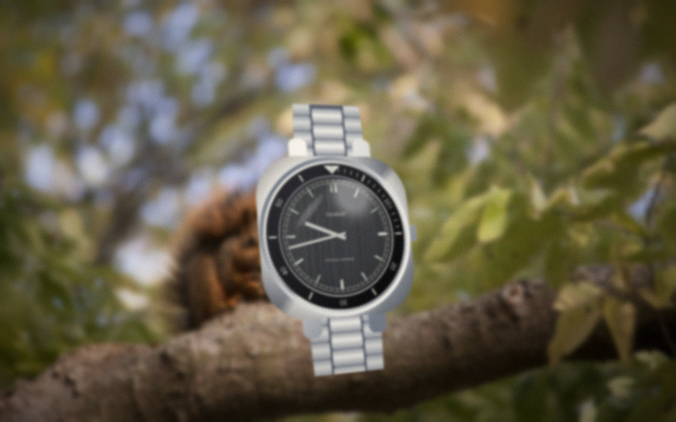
9:43
